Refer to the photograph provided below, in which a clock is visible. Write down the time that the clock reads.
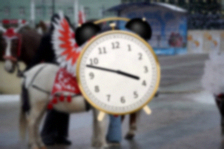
3:48
